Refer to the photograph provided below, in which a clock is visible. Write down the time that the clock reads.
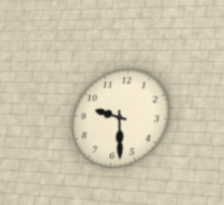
9:28
